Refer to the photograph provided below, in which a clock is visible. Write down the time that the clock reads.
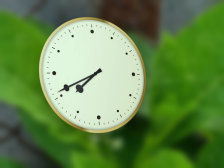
7:41
